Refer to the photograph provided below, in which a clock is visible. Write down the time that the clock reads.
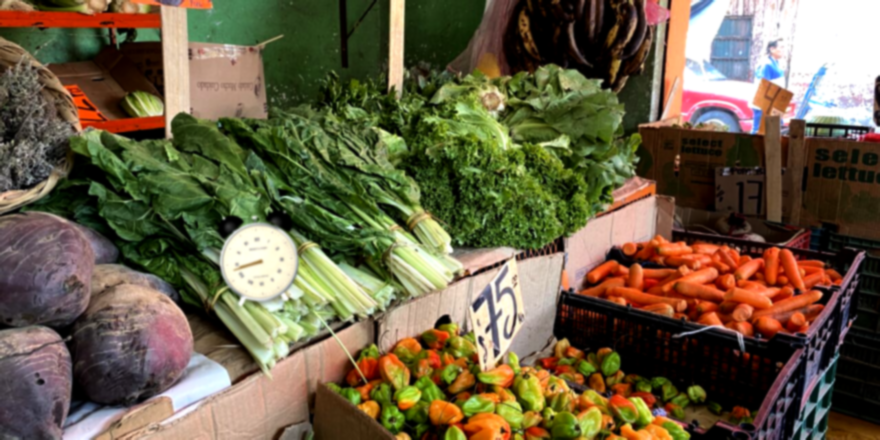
8:43
